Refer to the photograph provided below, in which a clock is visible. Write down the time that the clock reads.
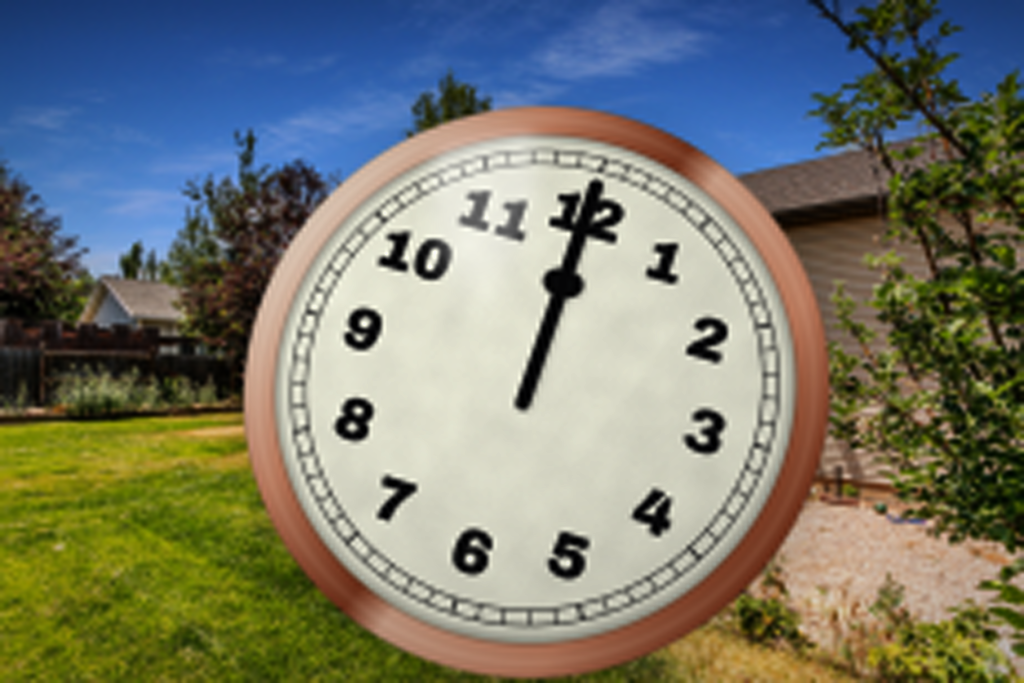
12:00
